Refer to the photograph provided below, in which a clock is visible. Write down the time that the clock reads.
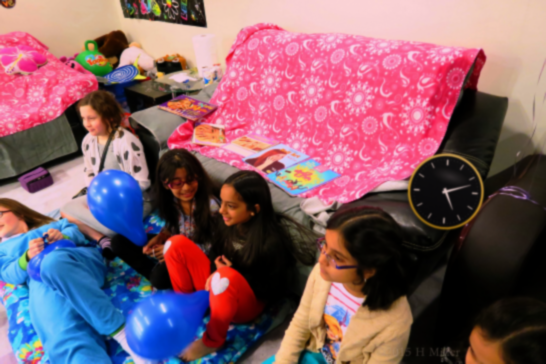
5:12
